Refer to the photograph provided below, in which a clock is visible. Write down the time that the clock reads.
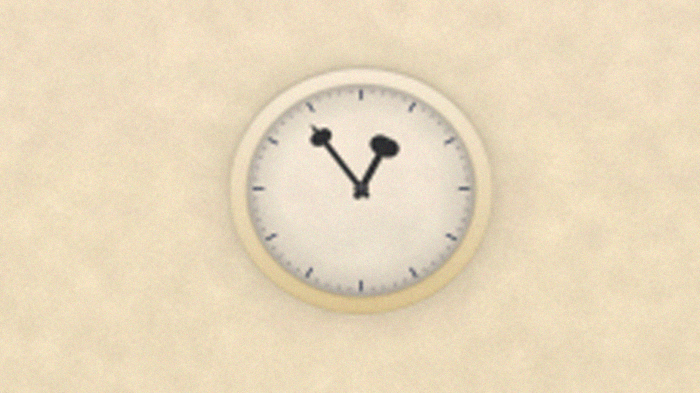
12:54
